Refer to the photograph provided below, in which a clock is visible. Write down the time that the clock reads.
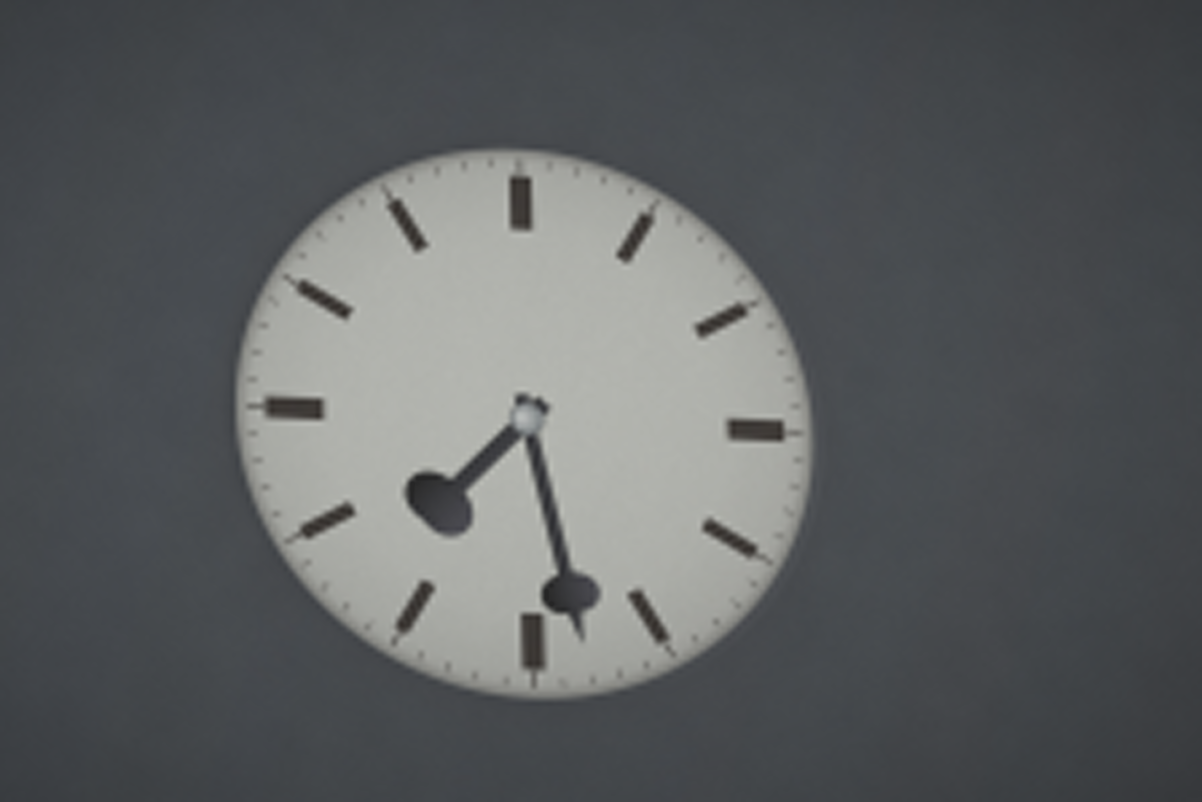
7:28
